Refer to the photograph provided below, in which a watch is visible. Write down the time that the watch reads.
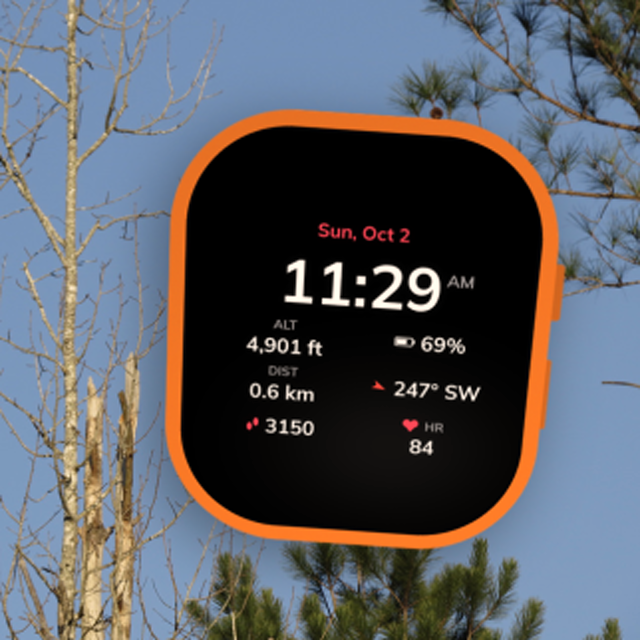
11:29
